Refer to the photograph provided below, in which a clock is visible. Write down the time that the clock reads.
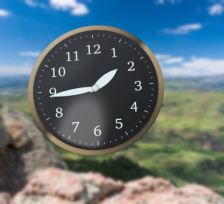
1:44
